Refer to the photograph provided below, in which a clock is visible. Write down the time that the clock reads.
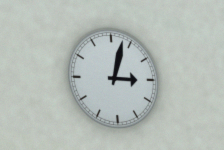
3:03
